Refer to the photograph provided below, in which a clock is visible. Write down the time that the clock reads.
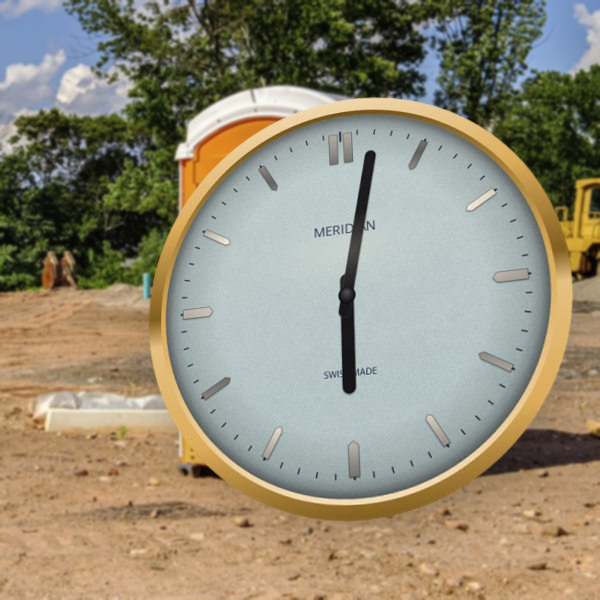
6:02
